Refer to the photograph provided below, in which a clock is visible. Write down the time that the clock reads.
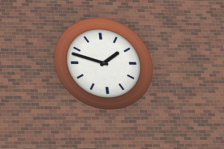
1:48
